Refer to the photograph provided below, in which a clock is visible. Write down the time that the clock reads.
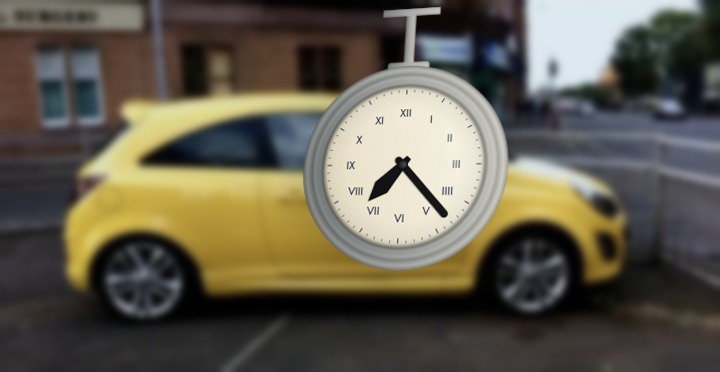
7:23
